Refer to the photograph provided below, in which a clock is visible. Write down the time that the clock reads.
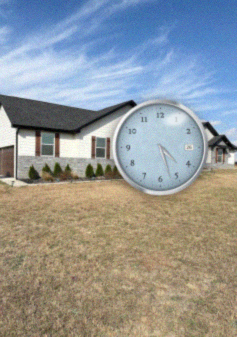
4:27
